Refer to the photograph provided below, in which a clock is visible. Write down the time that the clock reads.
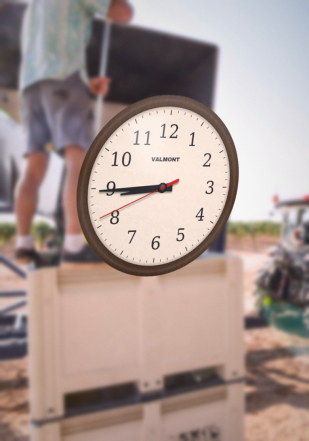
8:44:41
